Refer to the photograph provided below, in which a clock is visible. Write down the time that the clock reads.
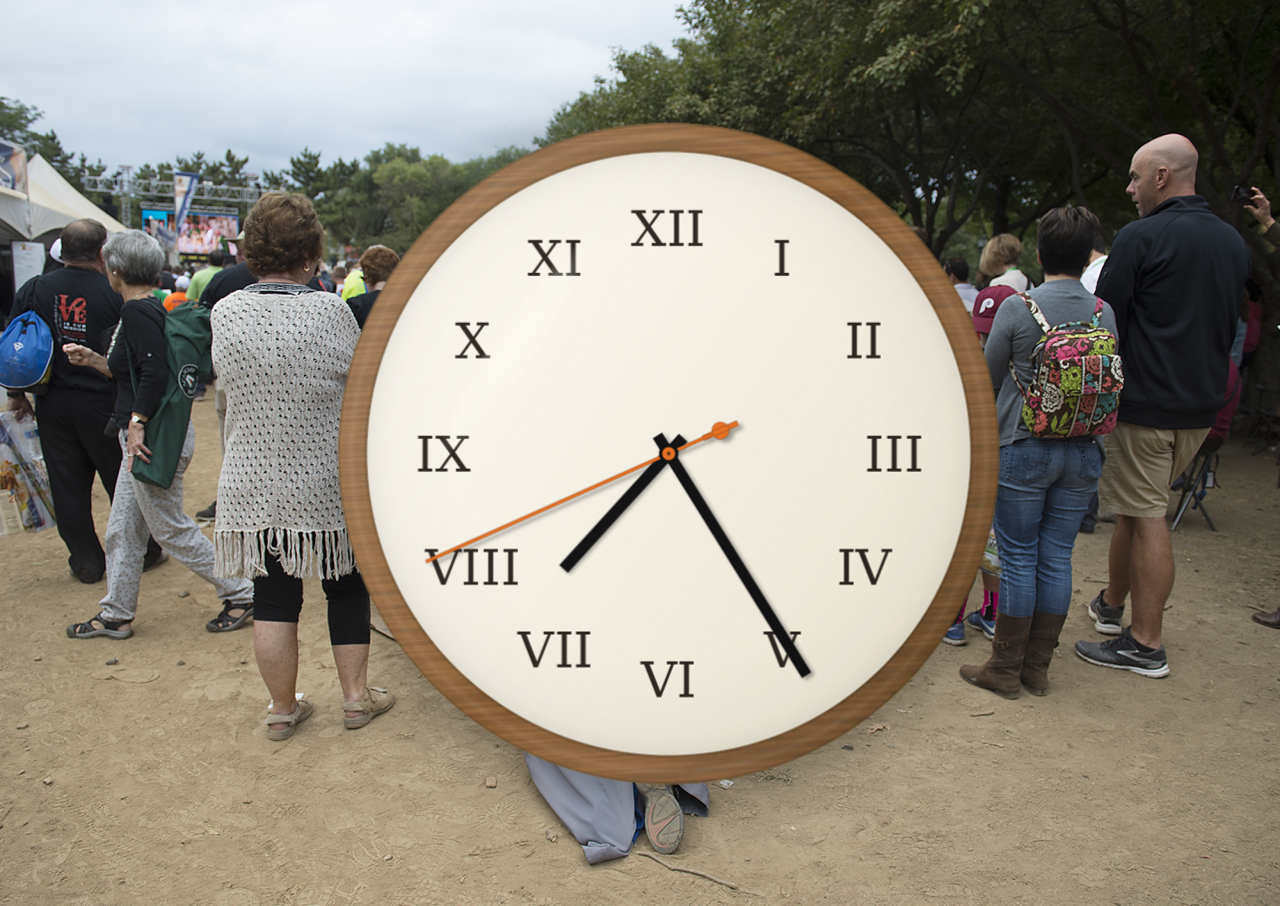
7:24:41
